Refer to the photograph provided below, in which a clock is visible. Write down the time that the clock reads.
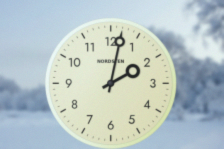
2:02
